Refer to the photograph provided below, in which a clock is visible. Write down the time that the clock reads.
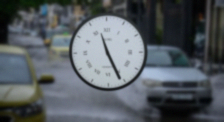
11:26
